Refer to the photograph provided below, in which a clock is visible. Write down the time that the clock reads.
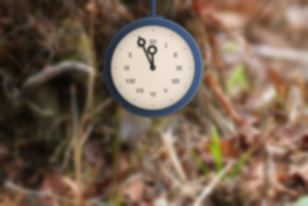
11:56
